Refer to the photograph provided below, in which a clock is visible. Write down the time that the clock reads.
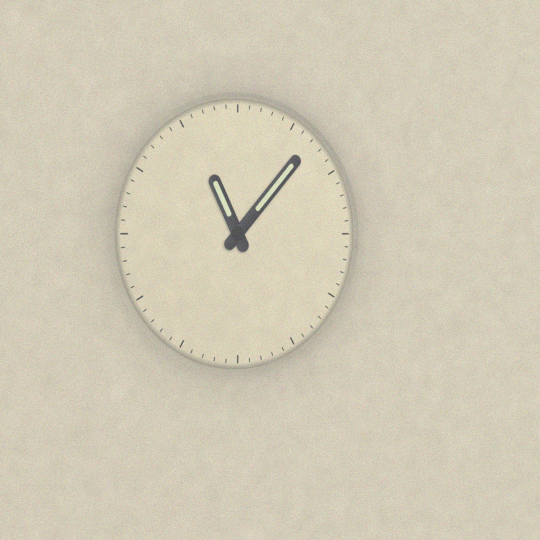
11:07
